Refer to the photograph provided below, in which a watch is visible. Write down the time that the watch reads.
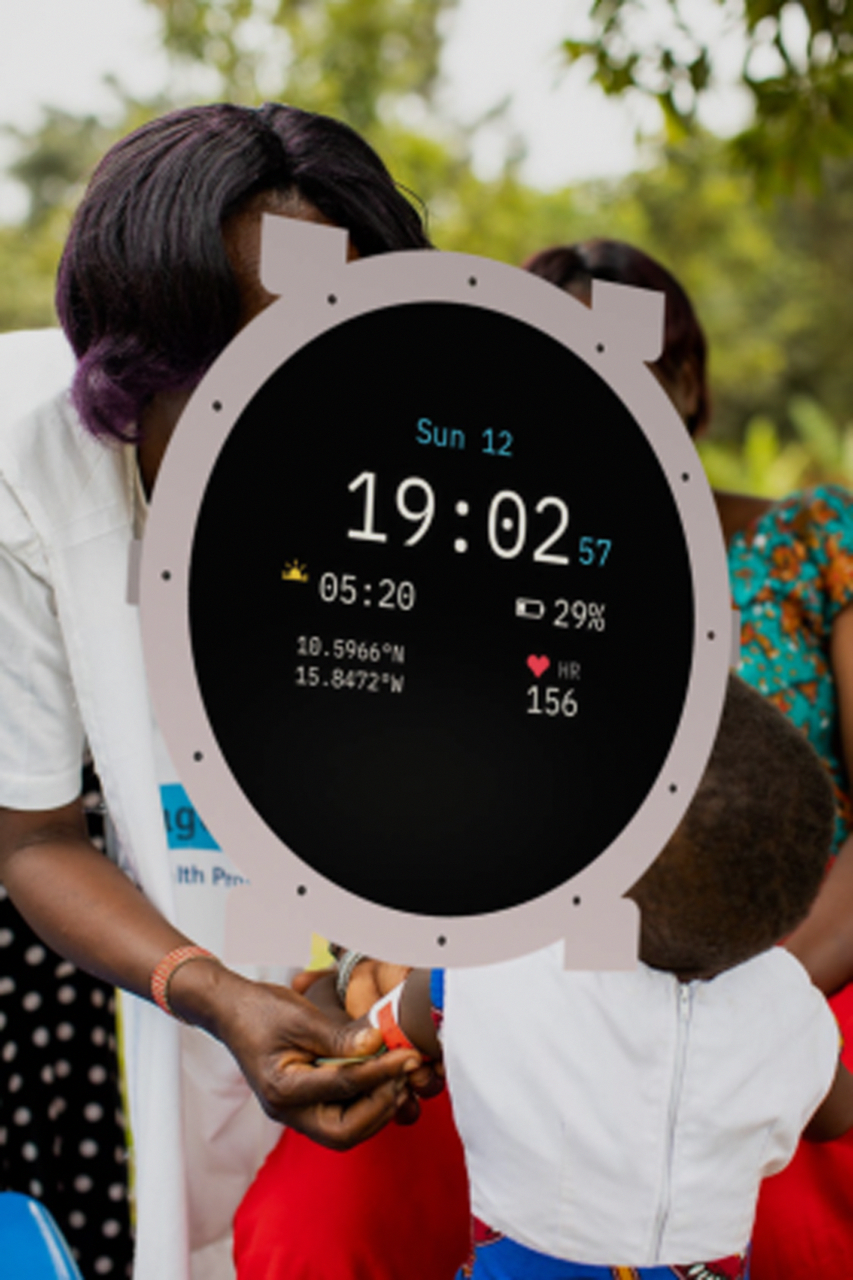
19:02:57
